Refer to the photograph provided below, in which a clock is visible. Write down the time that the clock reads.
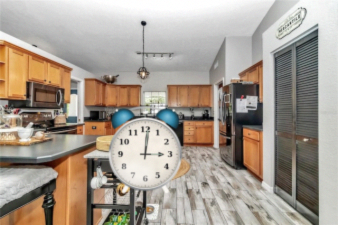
3:01
